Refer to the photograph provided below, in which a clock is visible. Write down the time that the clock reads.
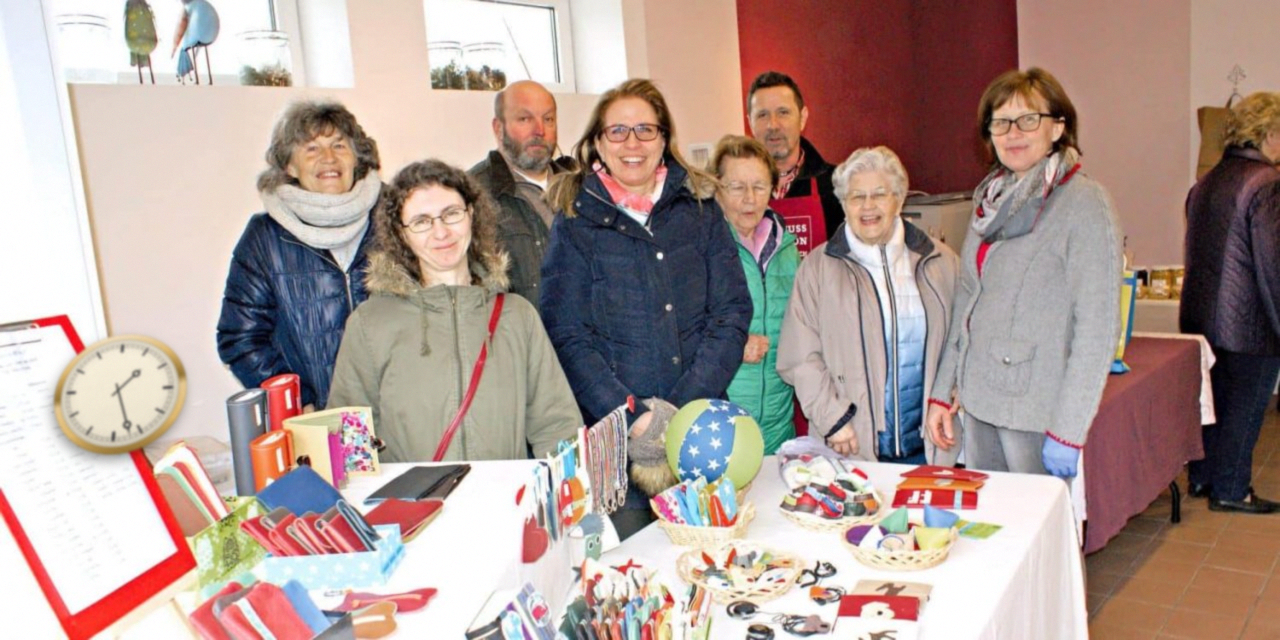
1:27
